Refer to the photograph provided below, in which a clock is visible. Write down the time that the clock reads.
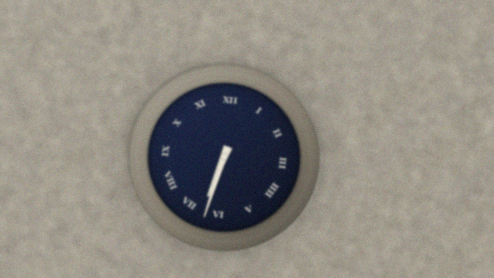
6:32
